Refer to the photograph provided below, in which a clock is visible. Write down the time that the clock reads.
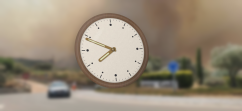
7:49
